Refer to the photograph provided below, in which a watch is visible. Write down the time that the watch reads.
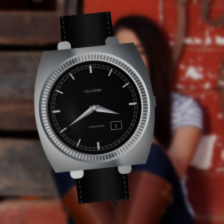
3:40
